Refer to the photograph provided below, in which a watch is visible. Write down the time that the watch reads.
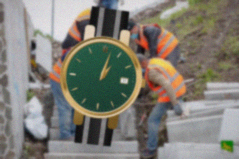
1:02
